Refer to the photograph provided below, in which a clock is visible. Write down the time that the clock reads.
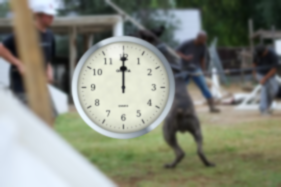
12:00
